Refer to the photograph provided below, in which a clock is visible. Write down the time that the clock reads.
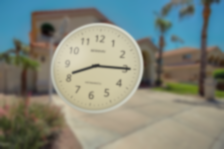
8:15
